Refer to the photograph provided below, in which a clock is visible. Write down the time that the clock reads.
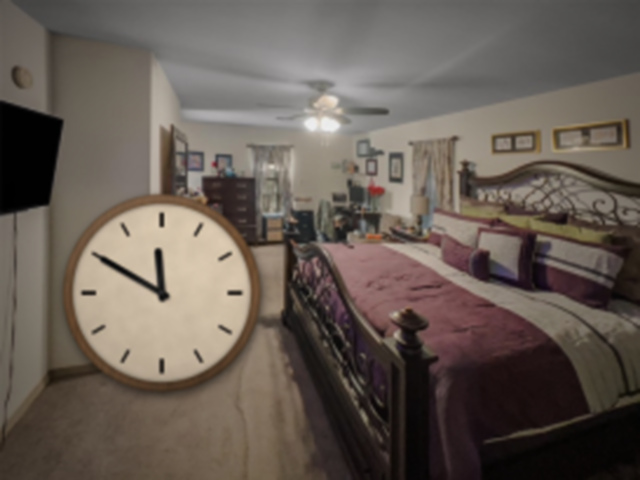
11:50
